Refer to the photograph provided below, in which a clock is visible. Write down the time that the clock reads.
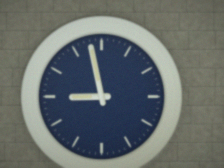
8:58
